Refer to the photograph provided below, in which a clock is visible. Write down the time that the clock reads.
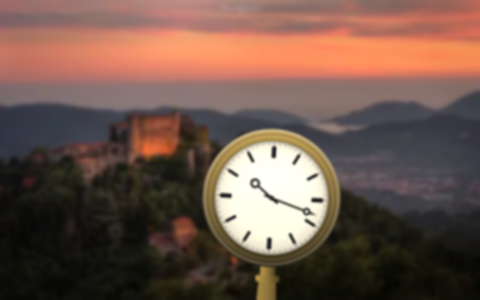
10:18
